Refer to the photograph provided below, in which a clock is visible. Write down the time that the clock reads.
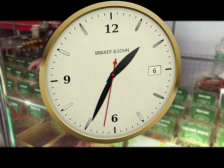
1:34:32
